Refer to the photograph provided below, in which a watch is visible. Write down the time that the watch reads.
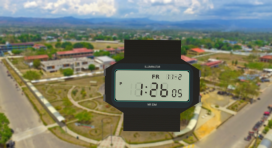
1:26:05
